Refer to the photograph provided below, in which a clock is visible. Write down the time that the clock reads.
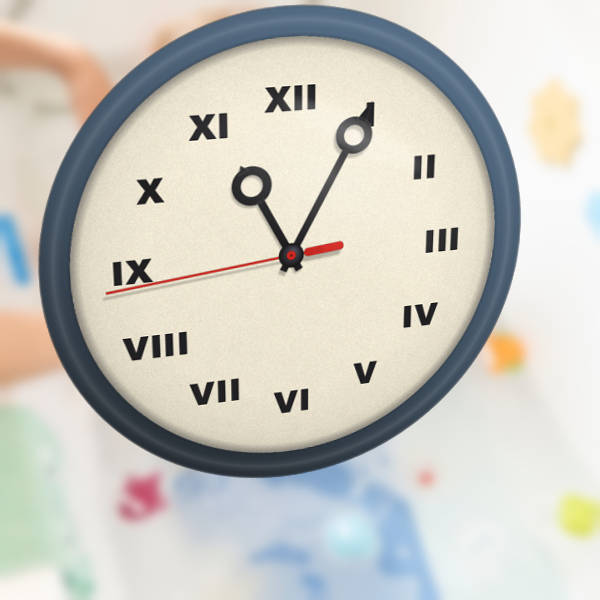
11:04:44
